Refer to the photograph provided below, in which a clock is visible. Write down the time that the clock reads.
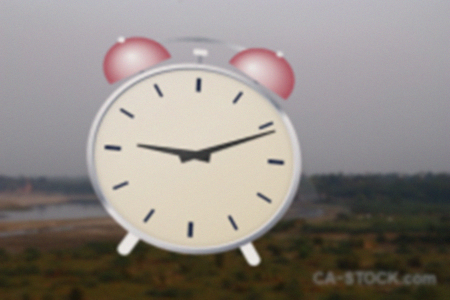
9:11
